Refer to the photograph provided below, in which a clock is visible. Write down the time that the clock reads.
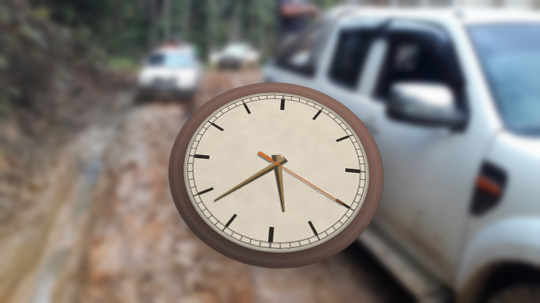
5:38:20
